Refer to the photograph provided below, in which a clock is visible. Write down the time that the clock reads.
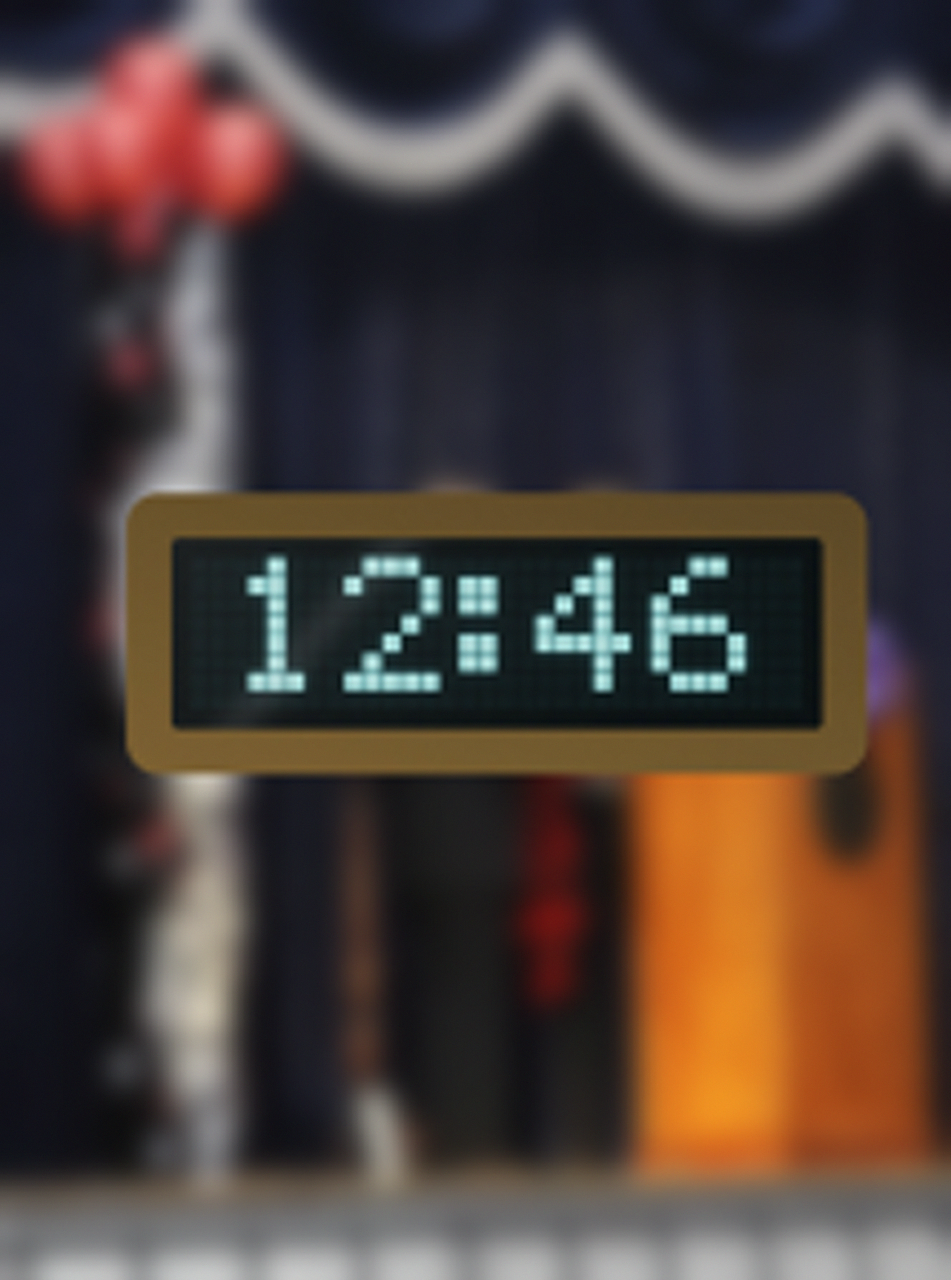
12:46
